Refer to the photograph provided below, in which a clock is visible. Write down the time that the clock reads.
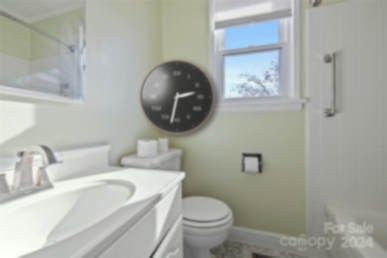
2:32
